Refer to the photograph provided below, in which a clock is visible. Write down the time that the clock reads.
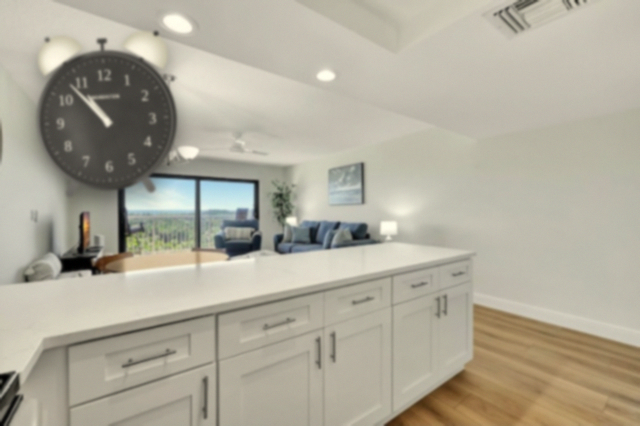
10:53
